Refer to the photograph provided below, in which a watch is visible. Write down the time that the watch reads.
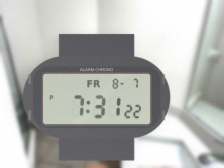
7:31:22
